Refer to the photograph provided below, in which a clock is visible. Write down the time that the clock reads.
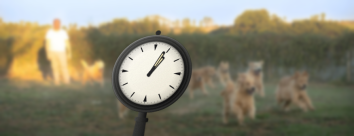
1:04
